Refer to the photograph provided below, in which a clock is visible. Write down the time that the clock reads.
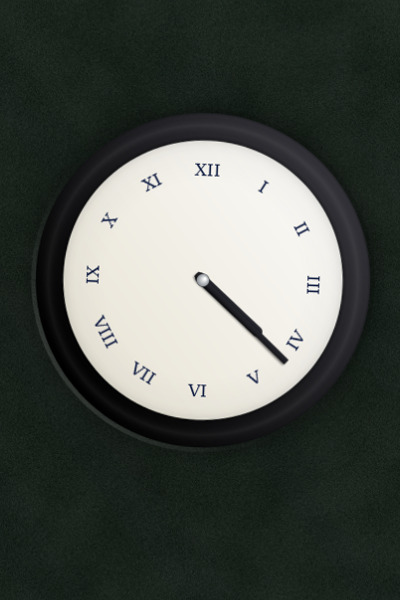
4:22
